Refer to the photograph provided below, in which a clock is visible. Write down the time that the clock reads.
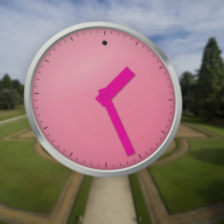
1:26
